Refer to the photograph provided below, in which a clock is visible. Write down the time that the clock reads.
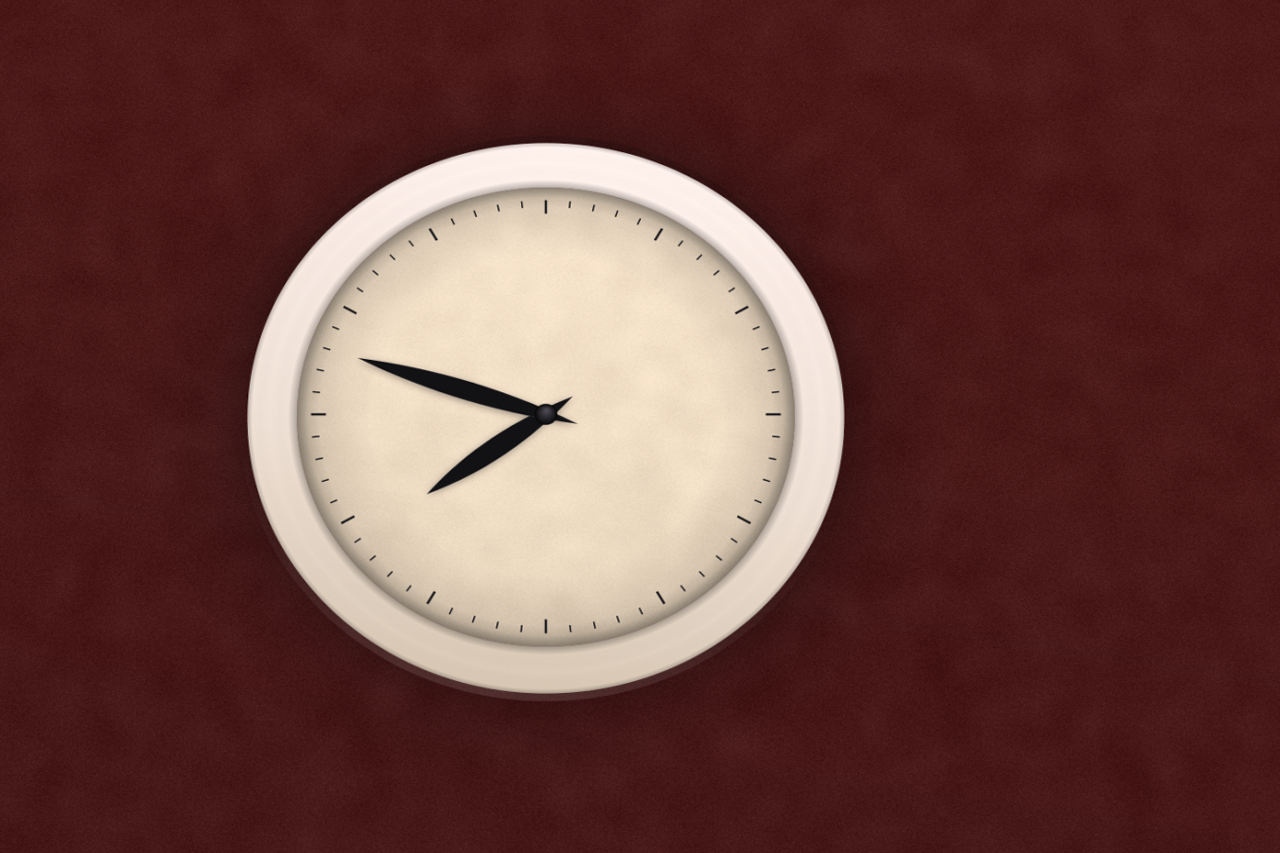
7:48
